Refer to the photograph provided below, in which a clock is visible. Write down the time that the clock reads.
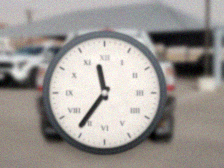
11:36
